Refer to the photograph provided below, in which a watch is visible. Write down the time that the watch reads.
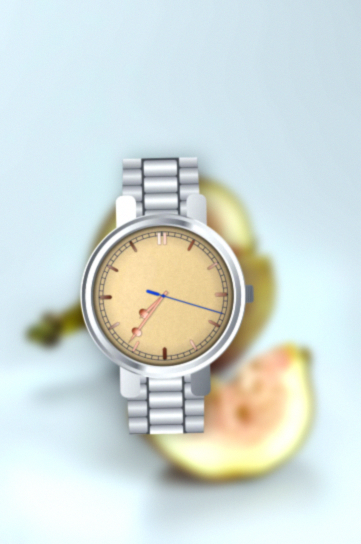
7:36:18
